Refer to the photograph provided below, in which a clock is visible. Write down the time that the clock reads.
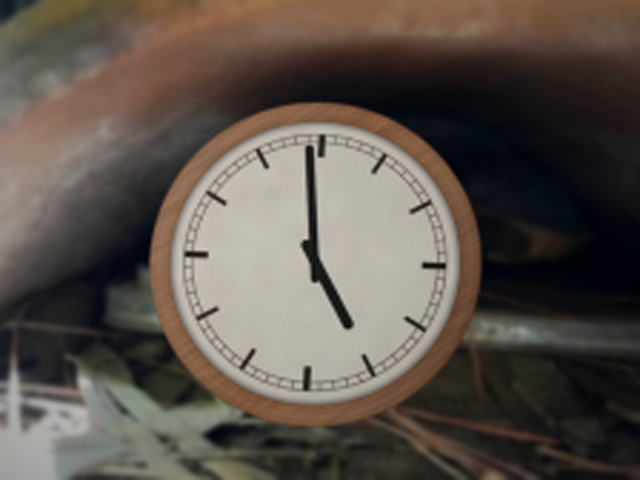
4:59
